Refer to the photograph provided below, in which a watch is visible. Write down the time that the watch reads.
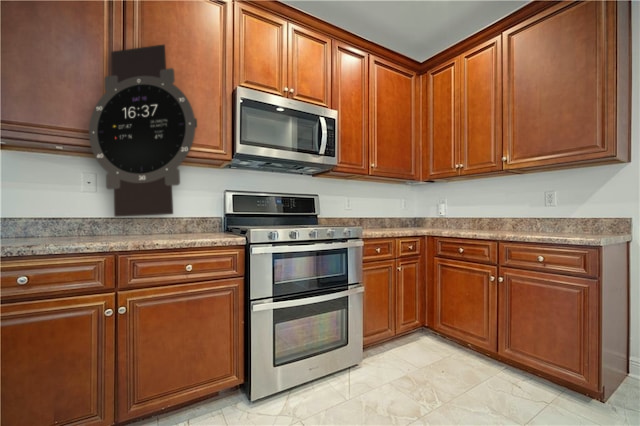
16:37
